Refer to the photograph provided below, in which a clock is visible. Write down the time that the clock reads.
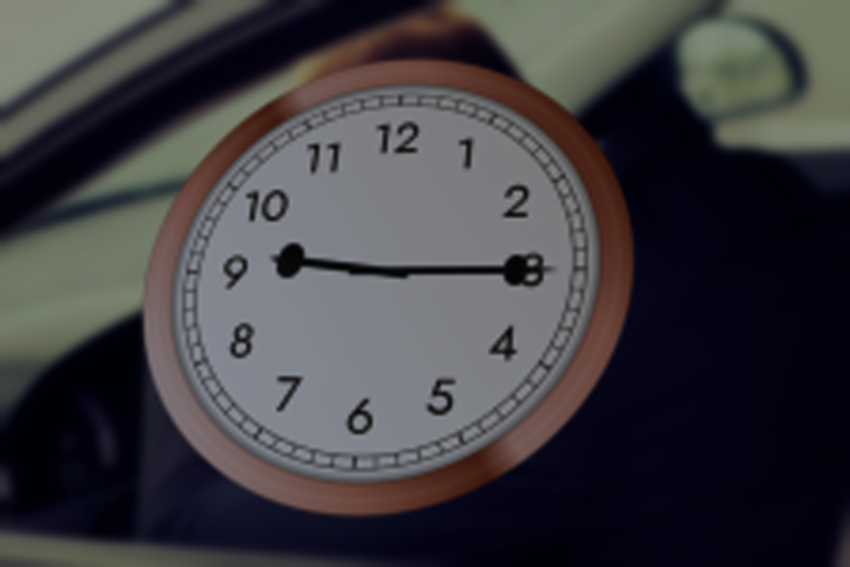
9:15
